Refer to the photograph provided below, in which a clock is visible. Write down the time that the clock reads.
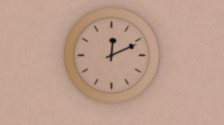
12:11
